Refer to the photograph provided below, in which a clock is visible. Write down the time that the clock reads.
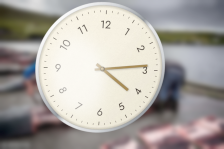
4:14
